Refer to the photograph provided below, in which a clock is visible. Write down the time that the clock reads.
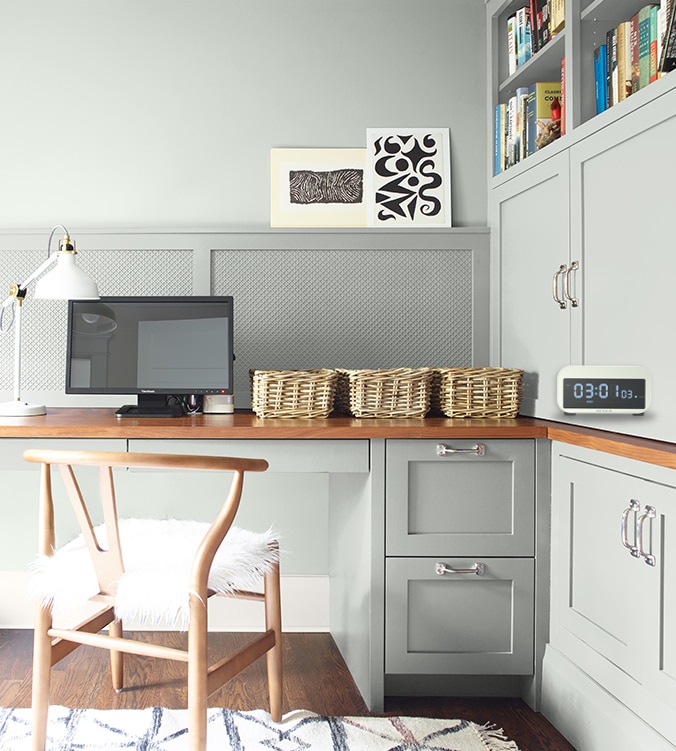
3:01
